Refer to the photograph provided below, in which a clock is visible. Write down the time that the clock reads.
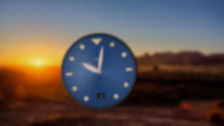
10:02
